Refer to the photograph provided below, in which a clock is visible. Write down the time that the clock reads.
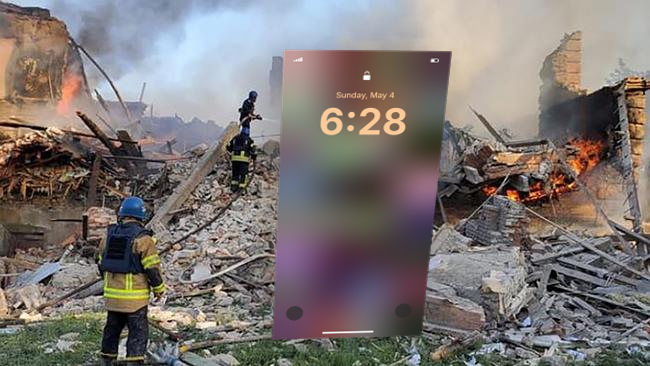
6:28
